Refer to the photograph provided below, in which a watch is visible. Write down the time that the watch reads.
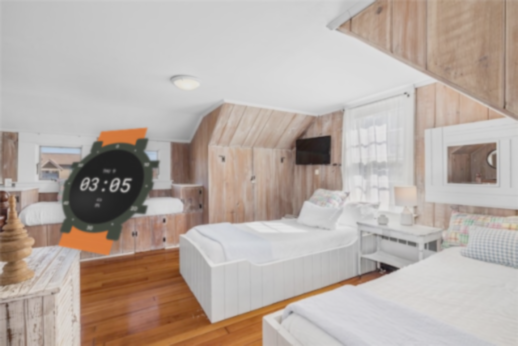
3:05
